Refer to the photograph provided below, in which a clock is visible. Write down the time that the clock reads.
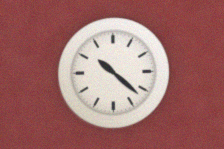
10:22
